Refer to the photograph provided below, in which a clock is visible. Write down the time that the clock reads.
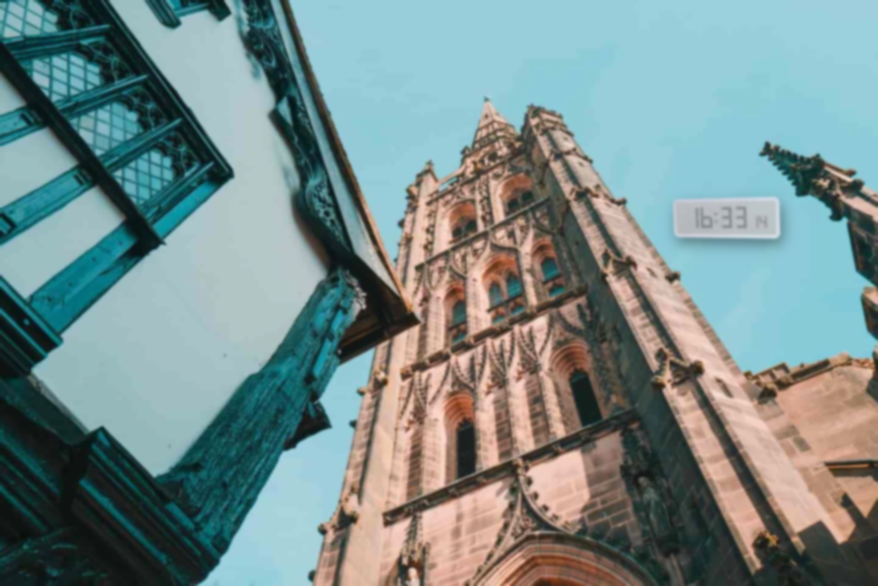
16:33
